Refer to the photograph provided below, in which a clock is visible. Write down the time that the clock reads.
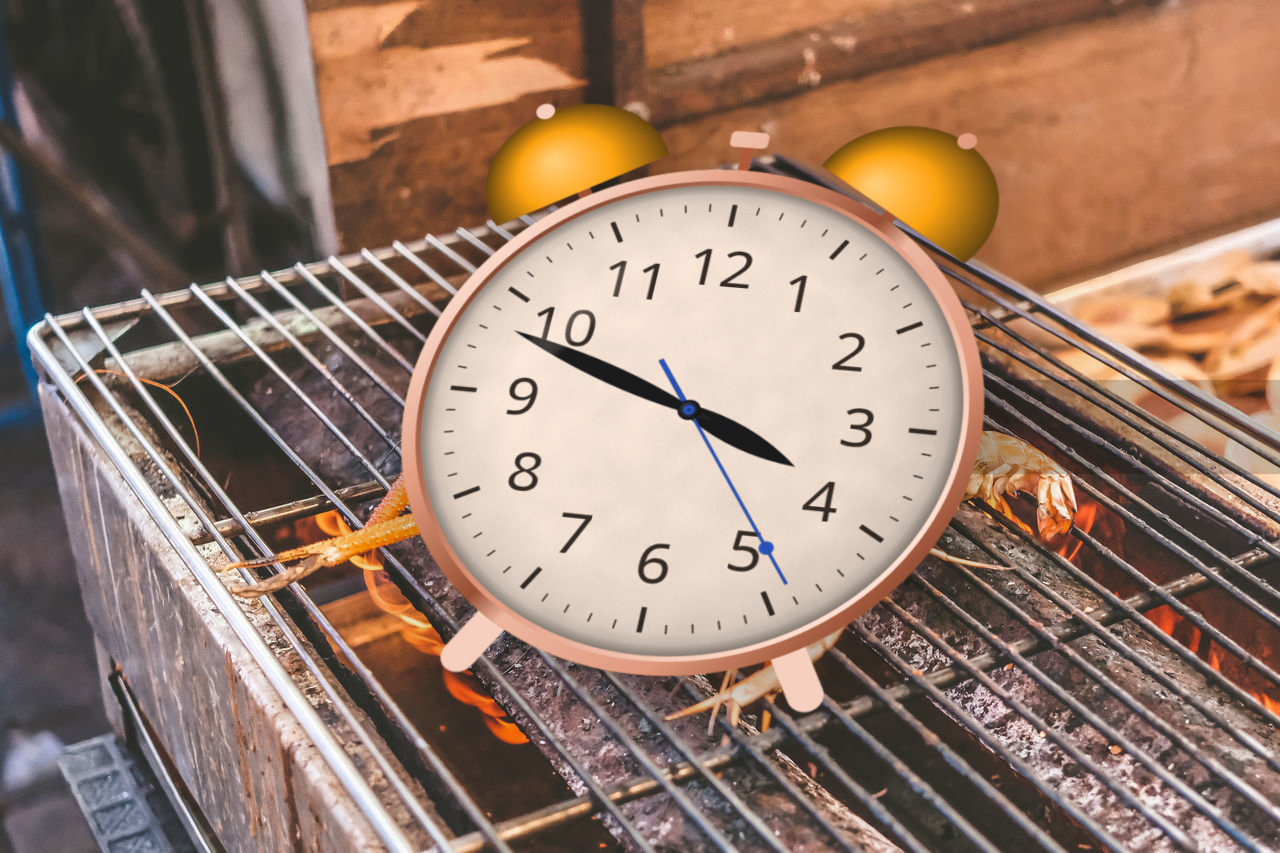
3:48:24
